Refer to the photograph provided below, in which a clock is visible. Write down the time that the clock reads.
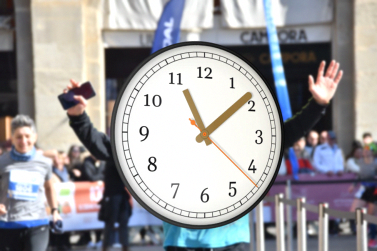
11:08:22
